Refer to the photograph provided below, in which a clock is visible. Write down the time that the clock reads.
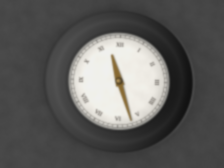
11:27
